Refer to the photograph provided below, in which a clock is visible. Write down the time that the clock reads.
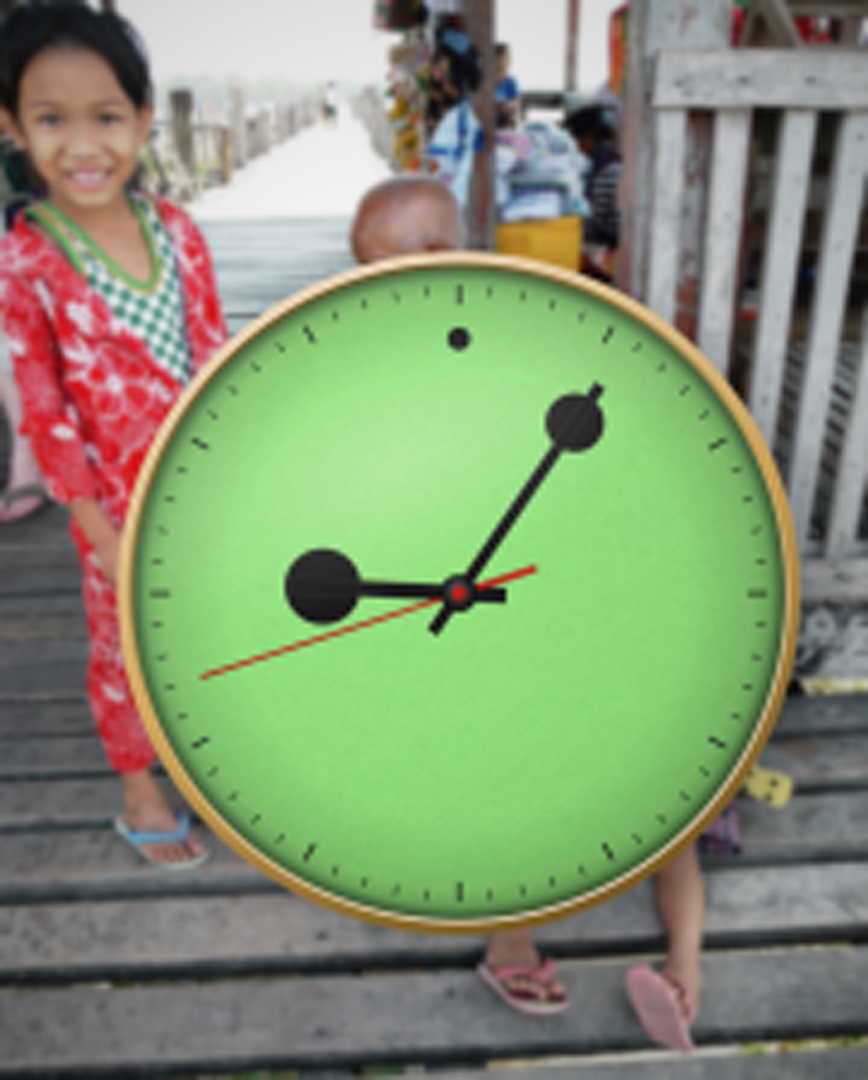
9:05:42
